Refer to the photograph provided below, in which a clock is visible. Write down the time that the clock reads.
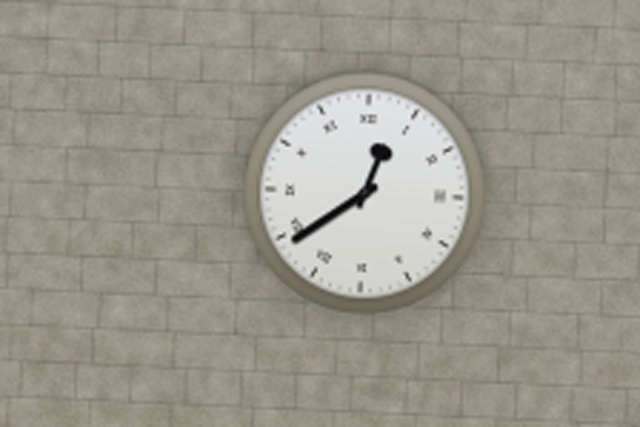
12:39
